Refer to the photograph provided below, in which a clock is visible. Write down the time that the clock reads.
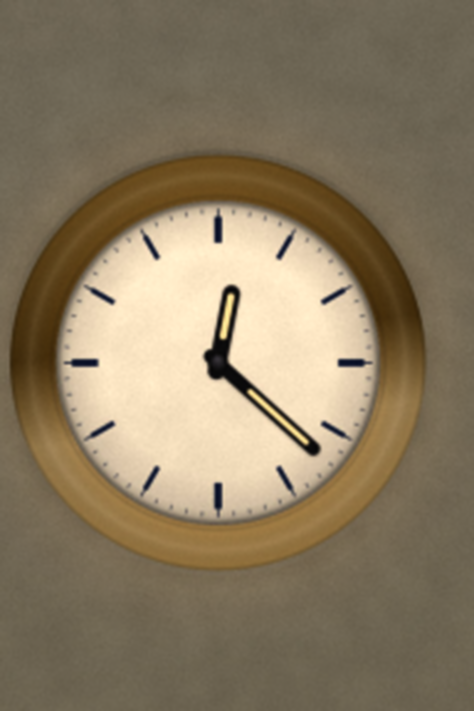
12:22
